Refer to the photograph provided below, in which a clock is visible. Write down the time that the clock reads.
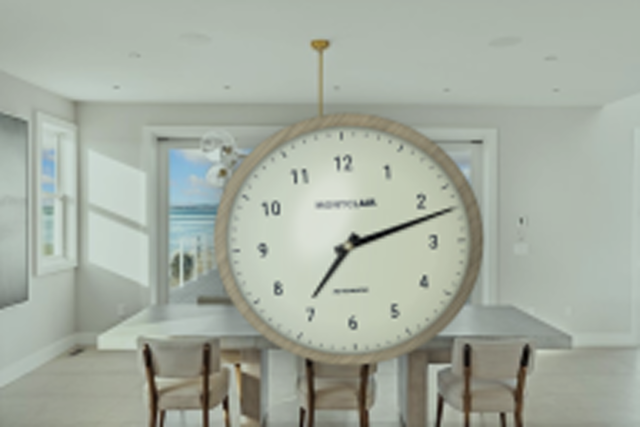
7:12
